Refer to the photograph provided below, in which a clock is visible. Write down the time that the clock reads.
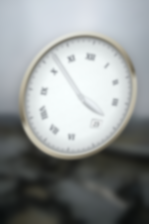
3:52
